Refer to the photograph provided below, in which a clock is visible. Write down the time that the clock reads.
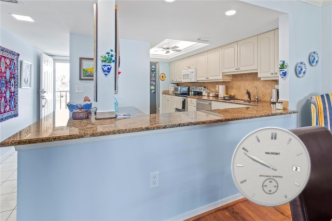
9:49
